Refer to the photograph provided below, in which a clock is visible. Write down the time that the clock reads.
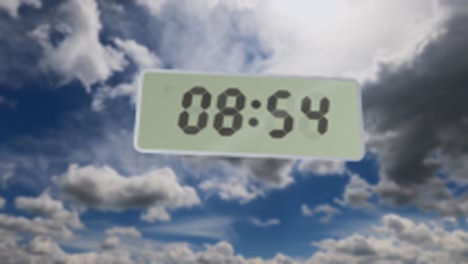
8:54
